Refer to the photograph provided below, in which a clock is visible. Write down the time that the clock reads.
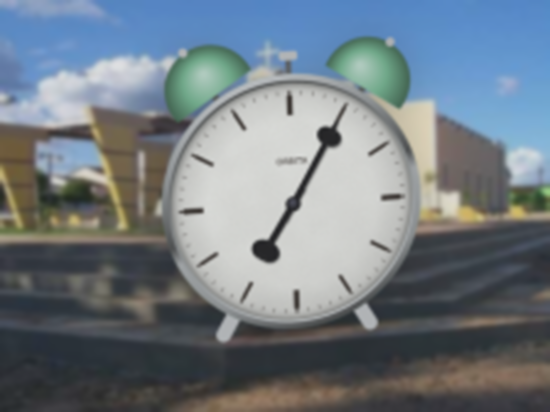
7:05
